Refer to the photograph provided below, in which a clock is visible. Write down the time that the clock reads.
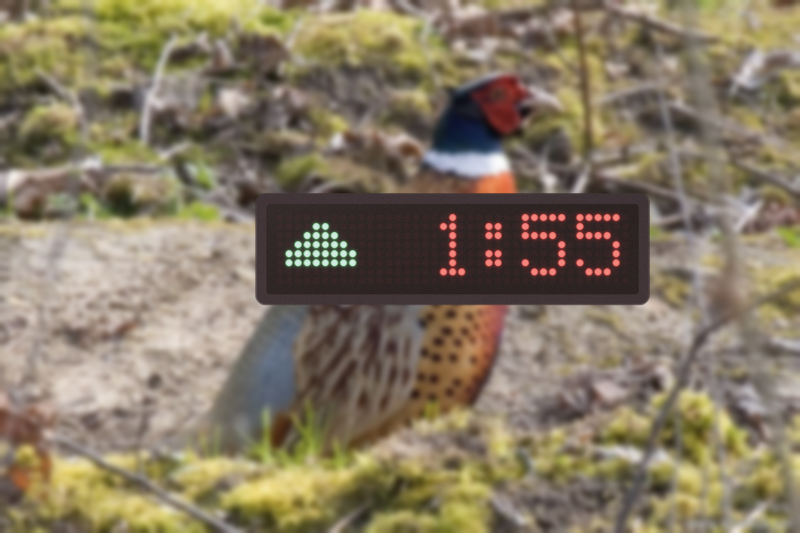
1:55
